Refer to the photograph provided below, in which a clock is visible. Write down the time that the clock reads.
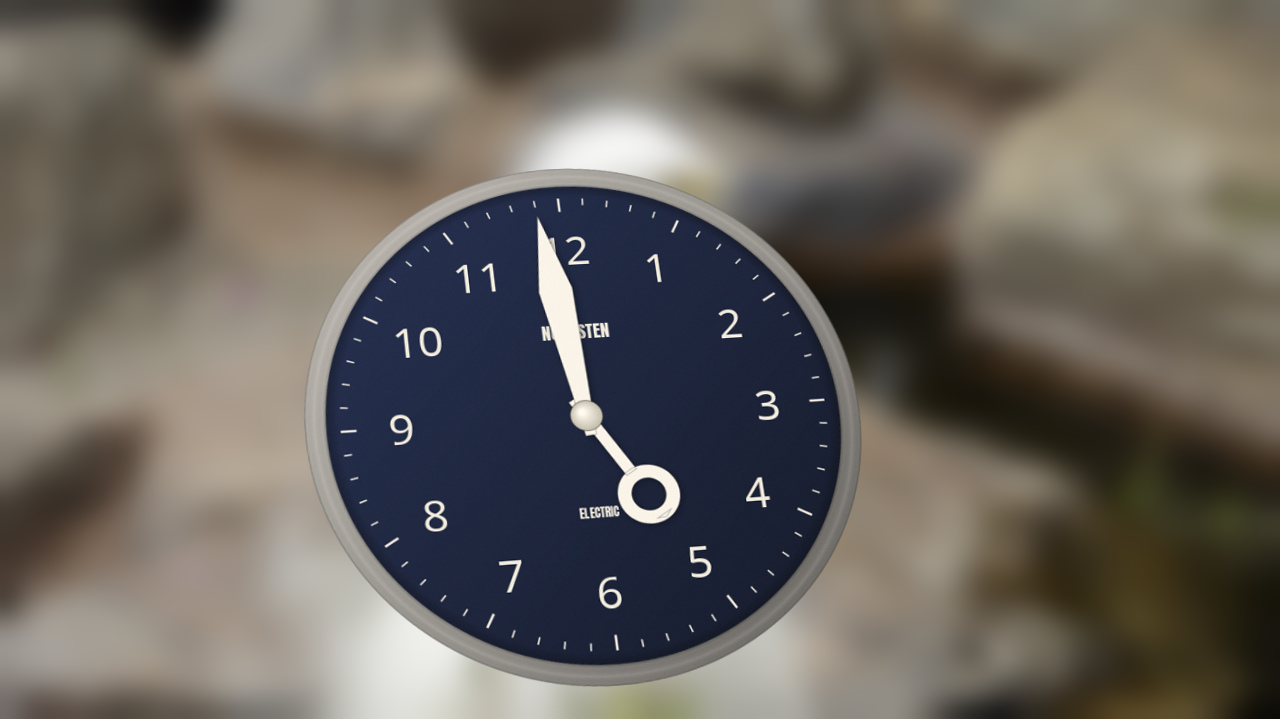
4:59
